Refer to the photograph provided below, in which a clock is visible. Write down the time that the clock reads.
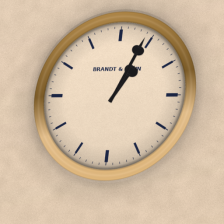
1:04
